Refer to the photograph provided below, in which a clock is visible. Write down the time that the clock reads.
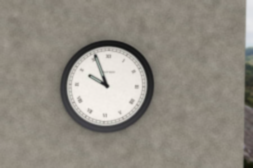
9:56
